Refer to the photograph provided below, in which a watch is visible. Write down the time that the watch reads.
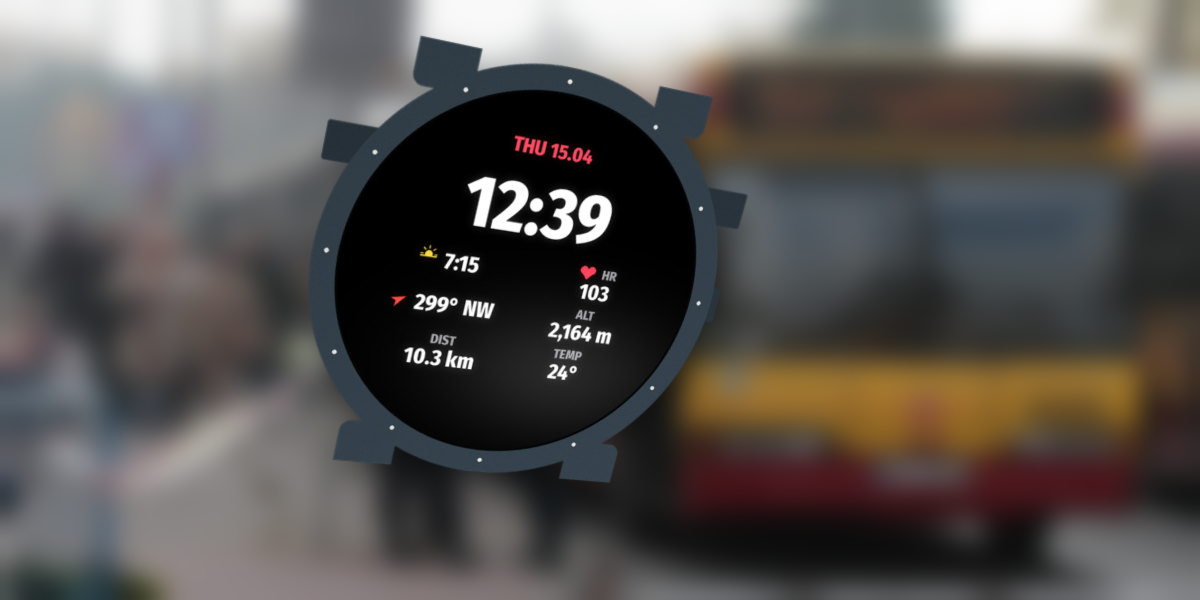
12:39
